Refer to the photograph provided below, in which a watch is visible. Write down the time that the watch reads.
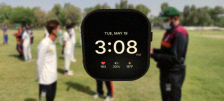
3:08
